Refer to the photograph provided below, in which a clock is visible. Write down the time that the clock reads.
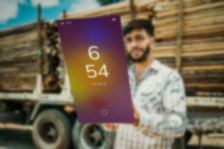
6:54
